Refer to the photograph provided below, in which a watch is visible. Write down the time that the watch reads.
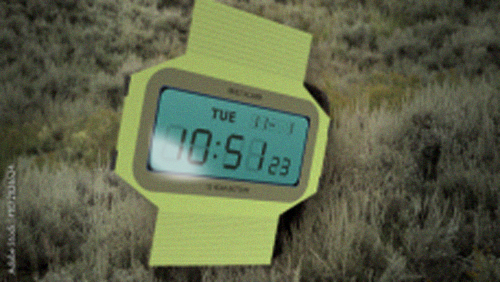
10:51:23
